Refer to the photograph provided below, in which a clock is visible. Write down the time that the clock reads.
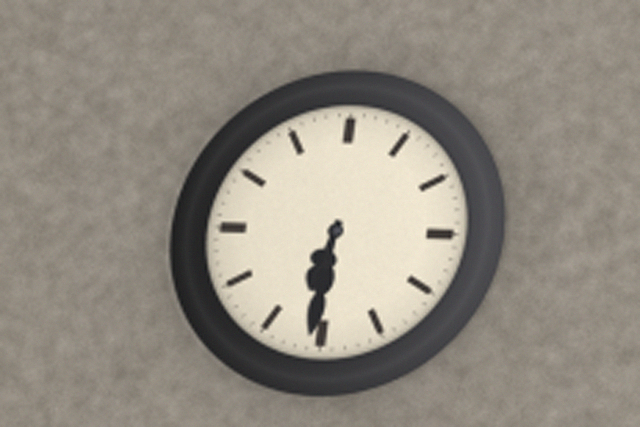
6:31
